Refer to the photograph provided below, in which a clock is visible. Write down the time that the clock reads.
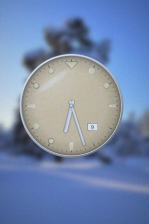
6:27
